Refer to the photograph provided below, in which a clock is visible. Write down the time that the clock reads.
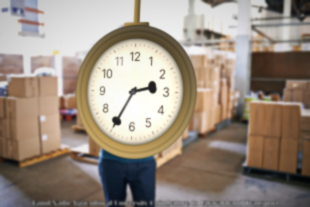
2:35
